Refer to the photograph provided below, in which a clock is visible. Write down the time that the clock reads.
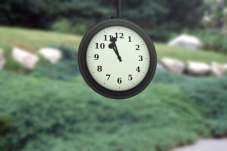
10:57
